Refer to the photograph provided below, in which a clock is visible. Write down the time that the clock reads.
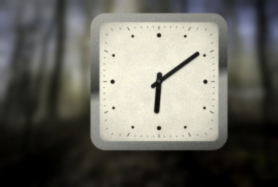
6:09
